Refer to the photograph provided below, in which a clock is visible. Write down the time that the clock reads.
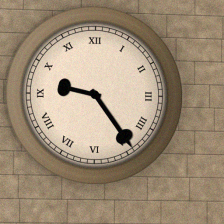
9:24
